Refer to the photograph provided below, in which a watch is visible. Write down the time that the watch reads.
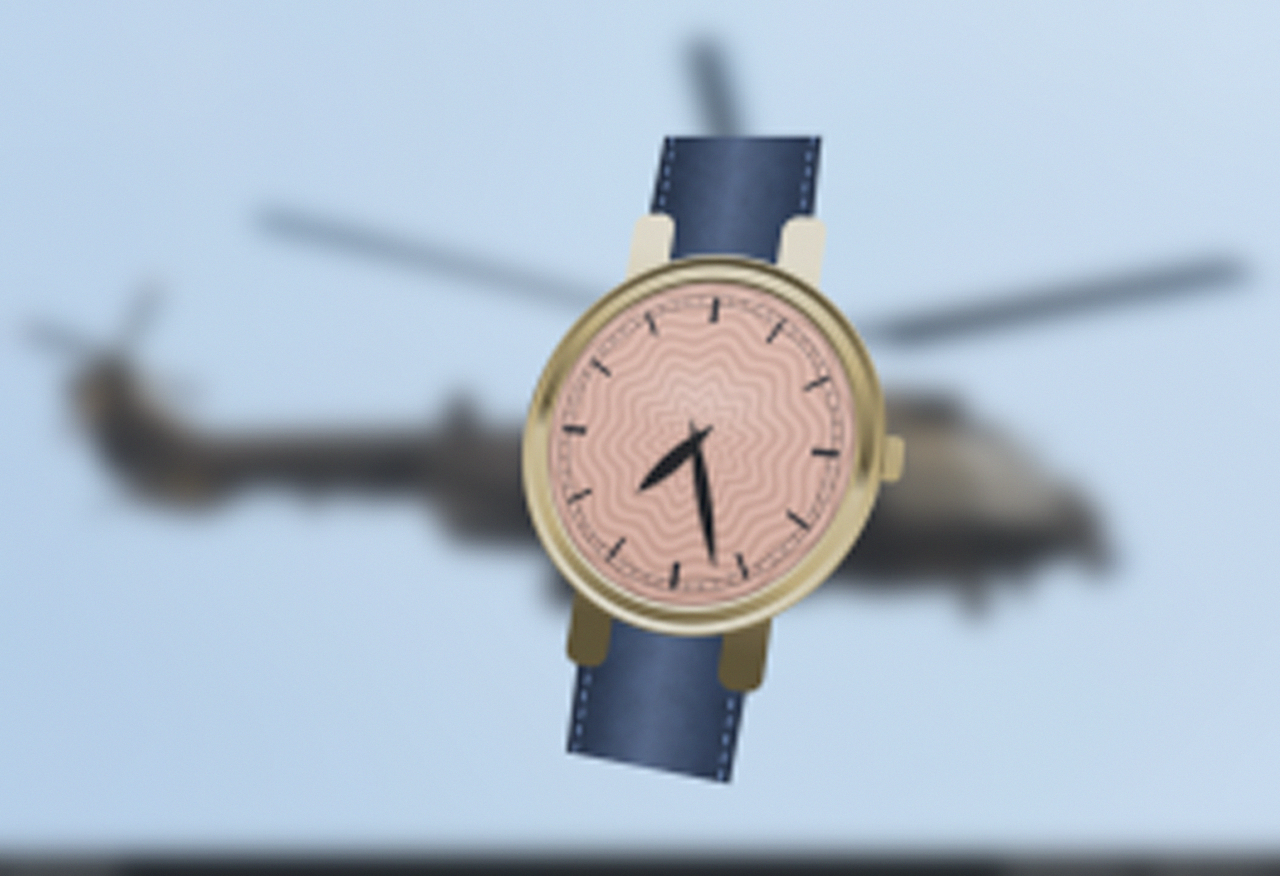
7:27
